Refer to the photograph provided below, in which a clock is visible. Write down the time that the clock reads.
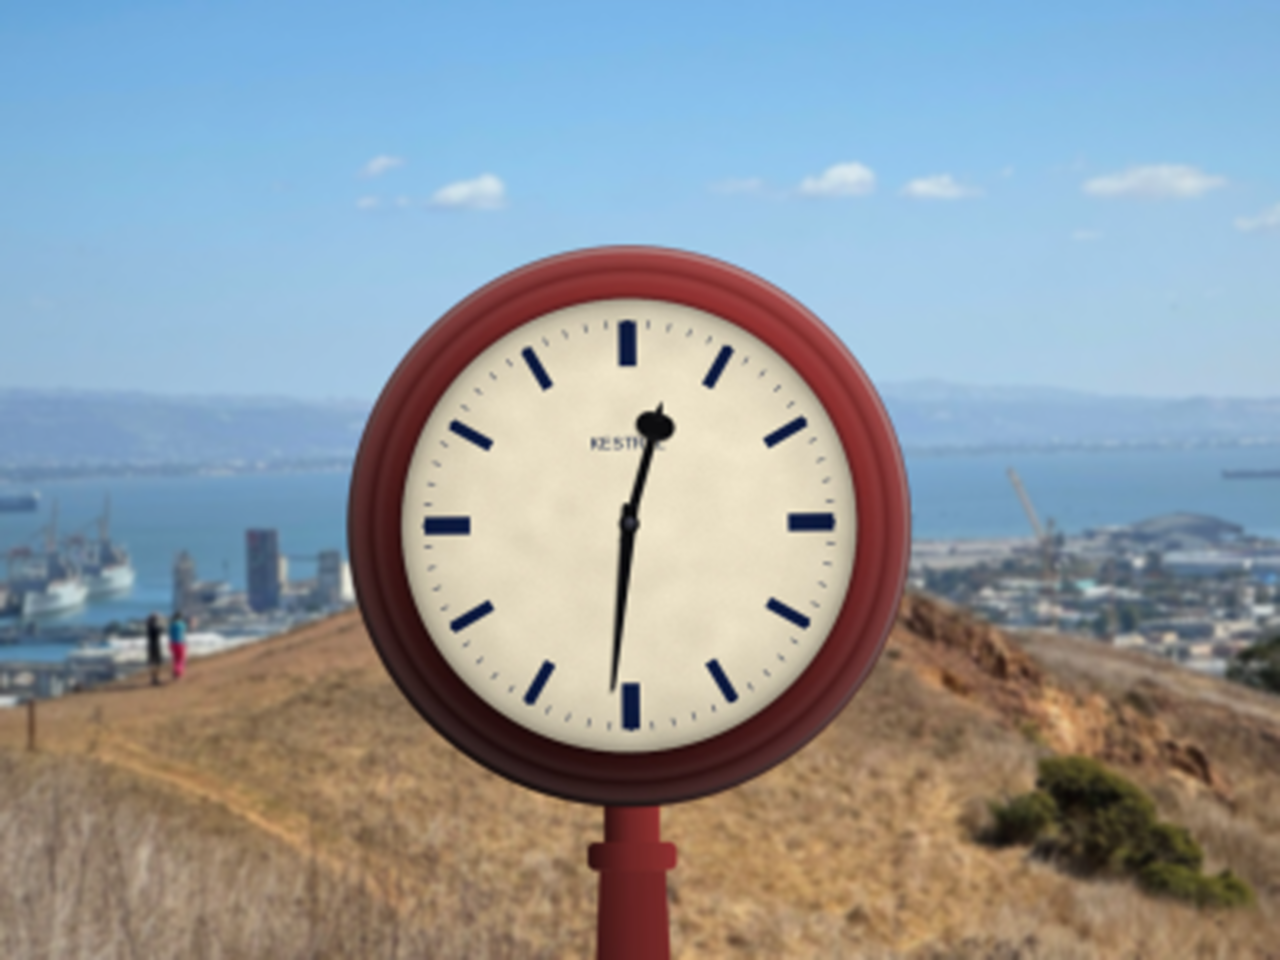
12:31
